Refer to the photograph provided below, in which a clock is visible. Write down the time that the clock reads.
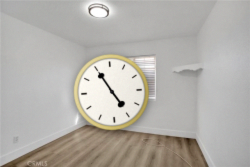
4:55
